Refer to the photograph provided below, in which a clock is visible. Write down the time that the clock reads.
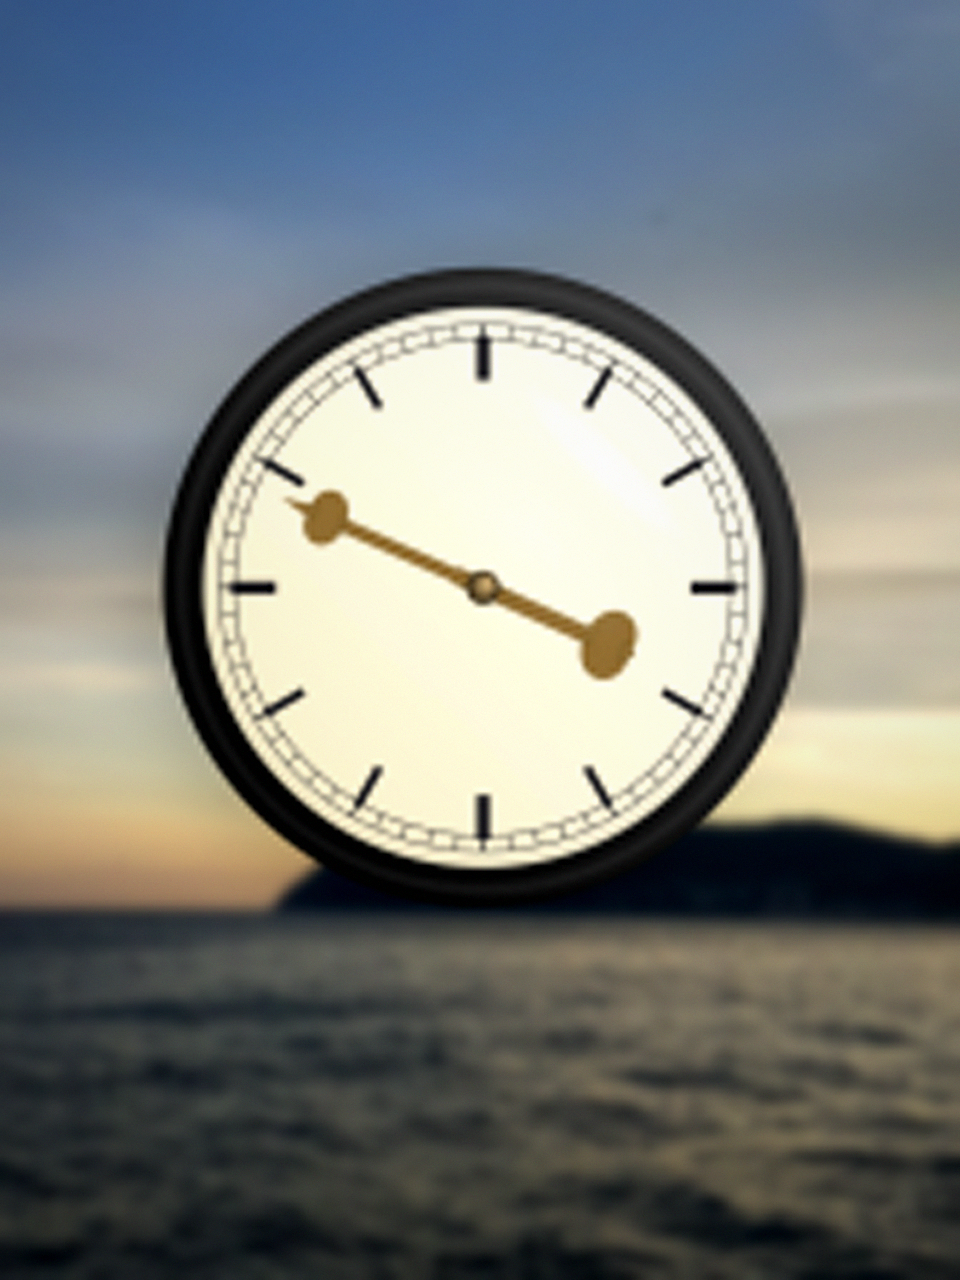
3:49
